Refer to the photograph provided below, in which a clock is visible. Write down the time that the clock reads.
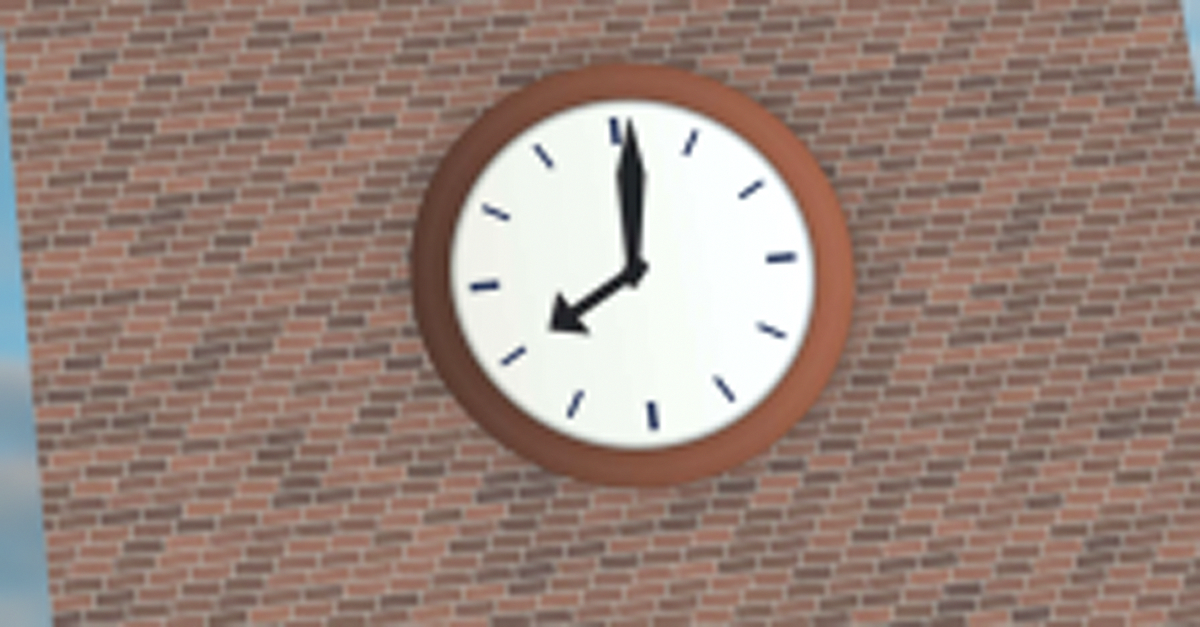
8:01
